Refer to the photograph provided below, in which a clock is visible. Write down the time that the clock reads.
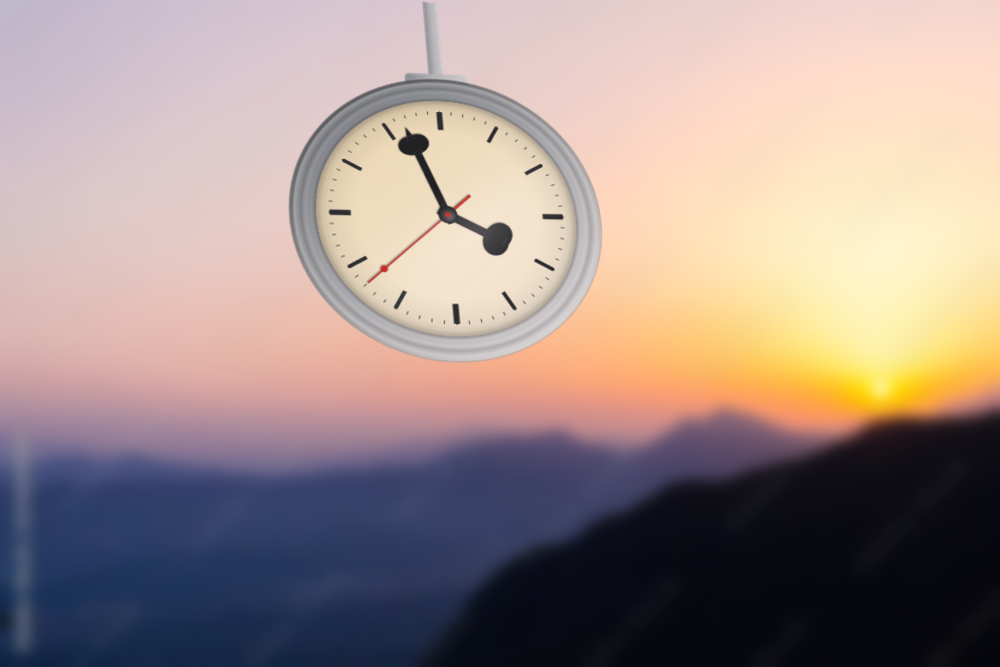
3:56:38
